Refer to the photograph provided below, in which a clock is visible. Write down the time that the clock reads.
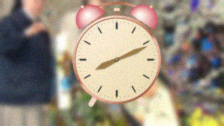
8:11
